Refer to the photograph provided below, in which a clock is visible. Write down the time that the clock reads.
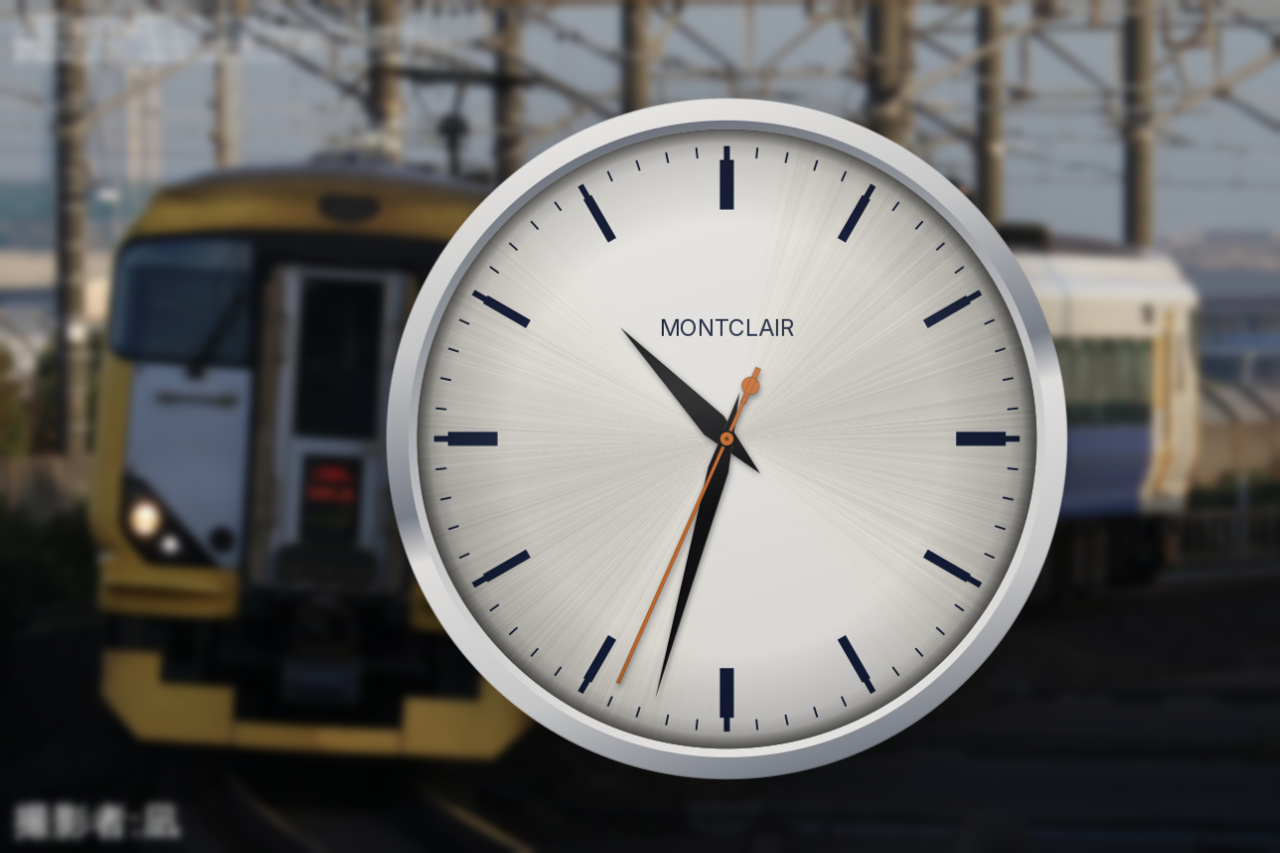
10:32:34
